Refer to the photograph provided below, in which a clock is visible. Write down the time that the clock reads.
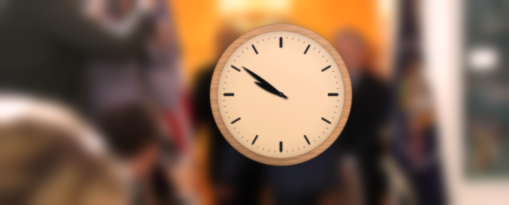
9:51
